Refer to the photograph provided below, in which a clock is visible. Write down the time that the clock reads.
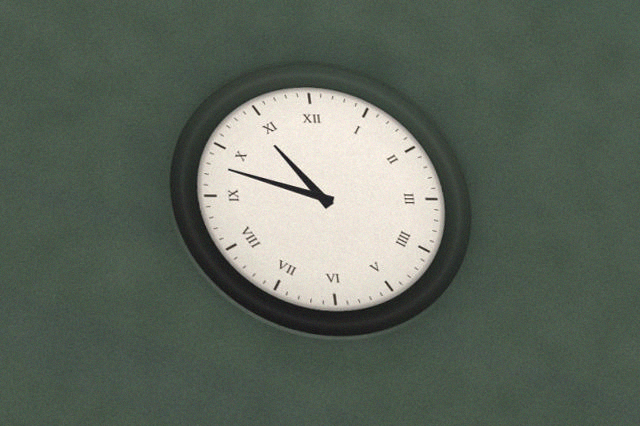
10:48
